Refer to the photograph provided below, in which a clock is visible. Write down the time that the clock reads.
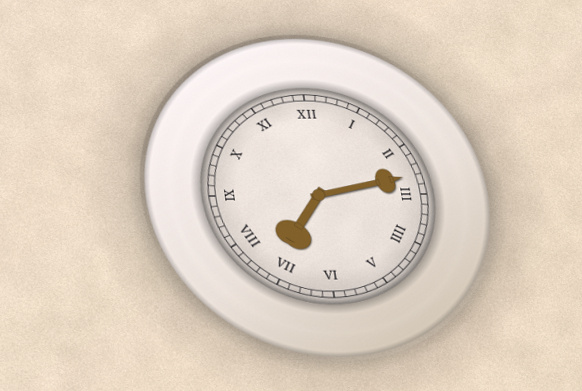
7:13
